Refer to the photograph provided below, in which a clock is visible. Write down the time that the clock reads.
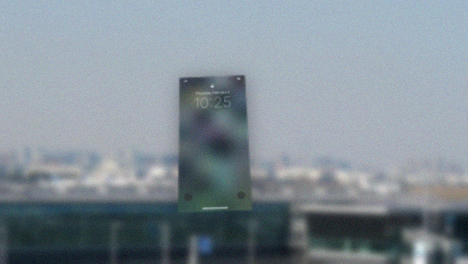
10:25
